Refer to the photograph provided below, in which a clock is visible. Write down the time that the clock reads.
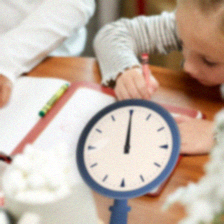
12:00
